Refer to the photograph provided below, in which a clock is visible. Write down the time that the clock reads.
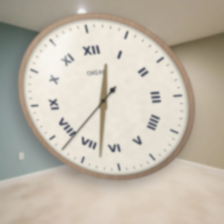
12:32:38
